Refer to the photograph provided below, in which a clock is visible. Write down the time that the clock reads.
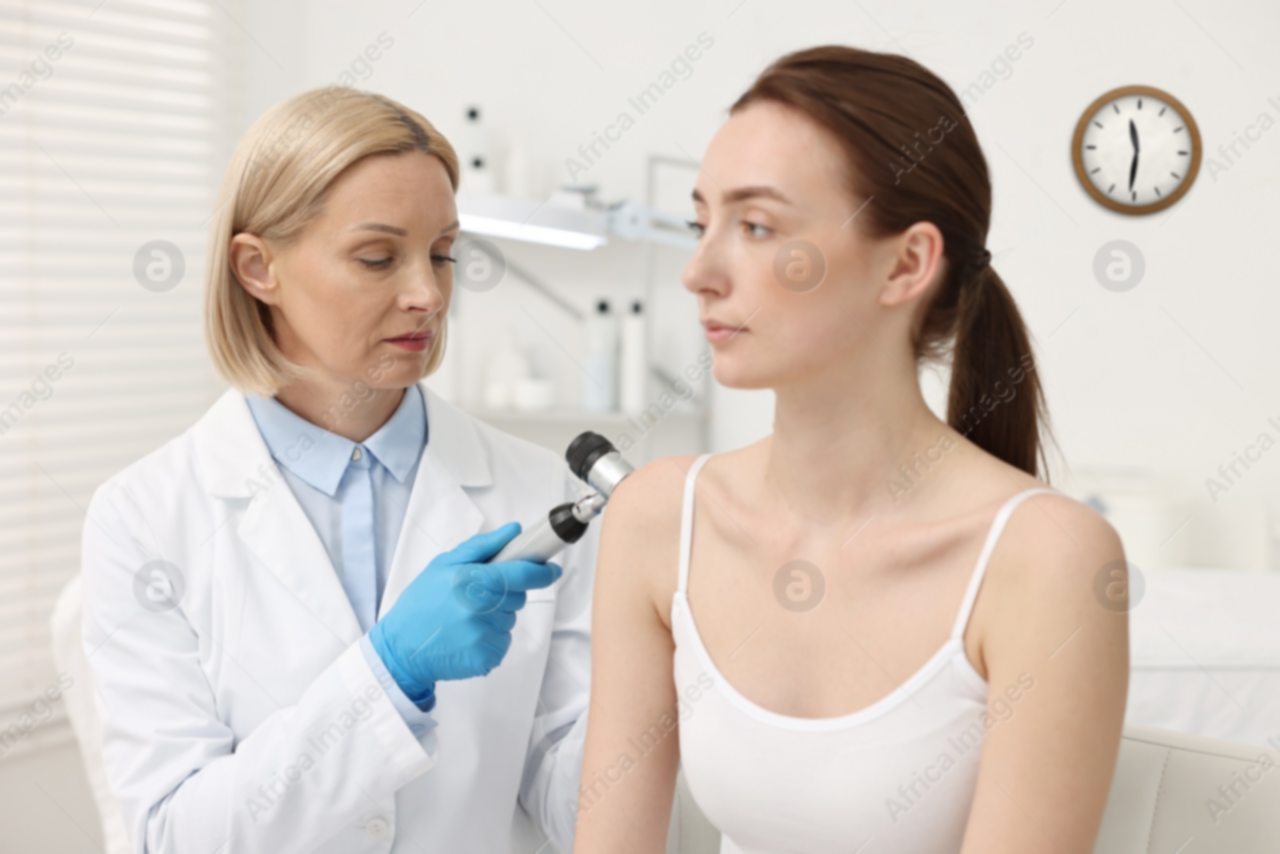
11:31
